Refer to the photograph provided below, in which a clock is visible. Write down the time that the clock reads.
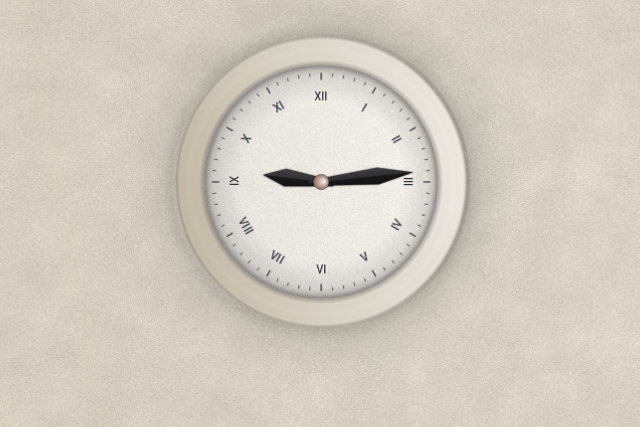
9:14
